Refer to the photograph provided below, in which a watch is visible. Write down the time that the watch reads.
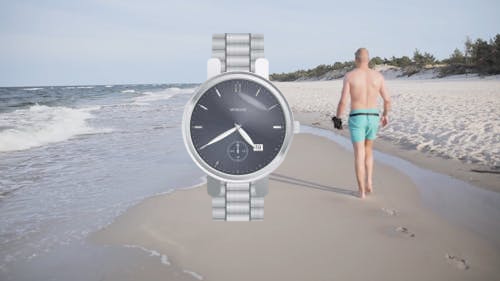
4:40
